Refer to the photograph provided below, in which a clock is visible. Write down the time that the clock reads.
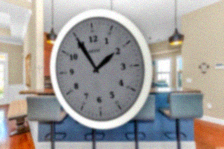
1:55
